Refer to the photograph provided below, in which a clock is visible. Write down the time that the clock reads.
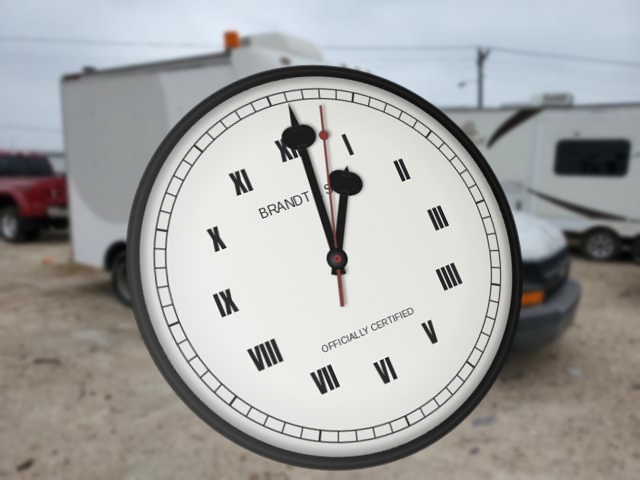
1:01:03
